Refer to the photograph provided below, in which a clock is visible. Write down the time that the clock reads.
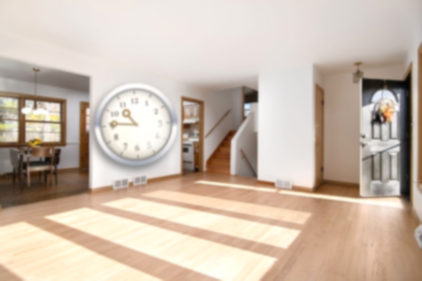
10:46
